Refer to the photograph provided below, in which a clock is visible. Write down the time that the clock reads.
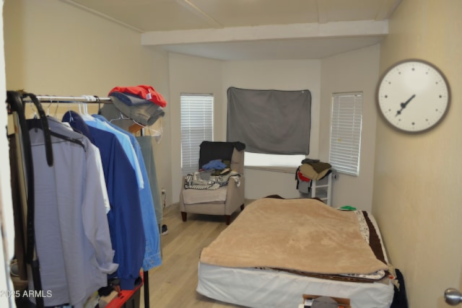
7:37
